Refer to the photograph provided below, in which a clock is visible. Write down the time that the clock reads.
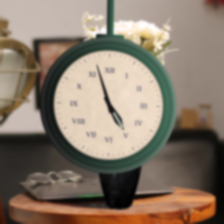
4:57
